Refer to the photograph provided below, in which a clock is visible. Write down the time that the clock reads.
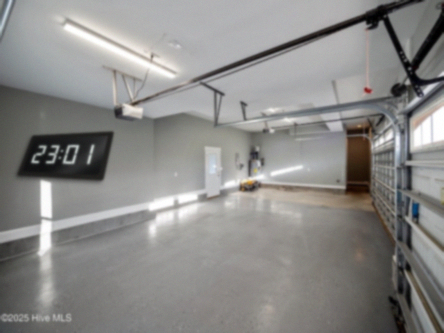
23:01
